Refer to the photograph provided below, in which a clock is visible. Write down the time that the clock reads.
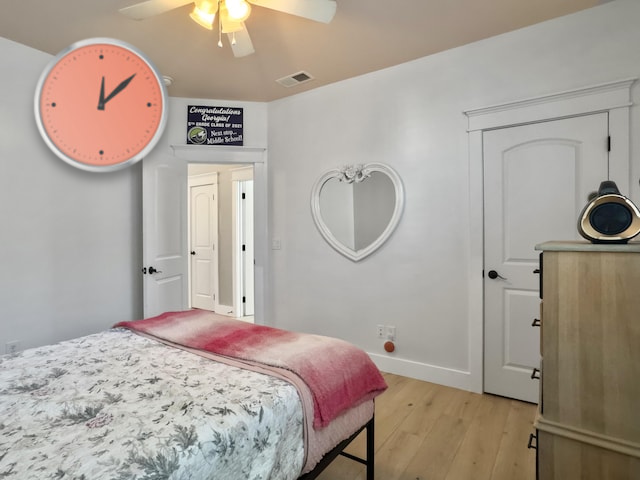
12:08
